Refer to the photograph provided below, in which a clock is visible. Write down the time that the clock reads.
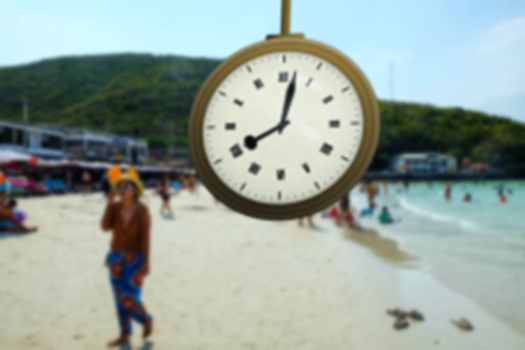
8:02
